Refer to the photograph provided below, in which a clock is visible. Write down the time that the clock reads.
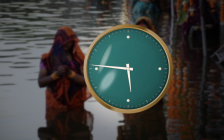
5:46
